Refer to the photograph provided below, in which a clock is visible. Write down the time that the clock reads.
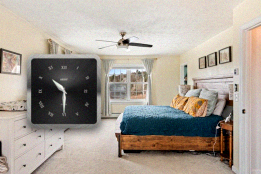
10:30
